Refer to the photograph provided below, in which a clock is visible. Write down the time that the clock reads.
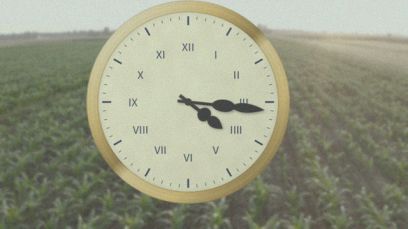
4:16
